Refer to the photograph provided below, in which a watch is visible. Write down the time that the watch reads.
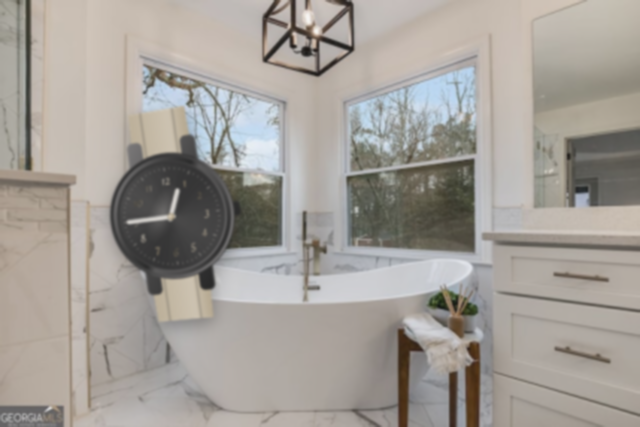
12:45
